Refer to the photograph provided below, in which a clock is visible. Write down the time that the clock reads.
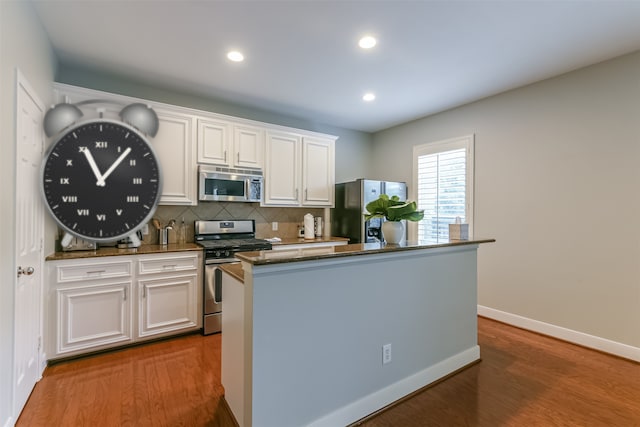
11:07
